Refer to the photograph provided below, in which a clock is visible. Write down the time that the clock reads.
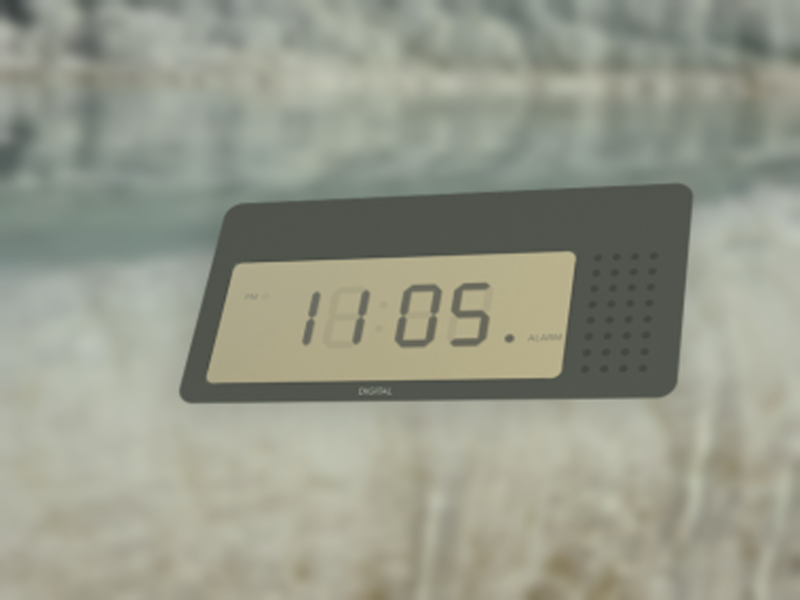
11:05
